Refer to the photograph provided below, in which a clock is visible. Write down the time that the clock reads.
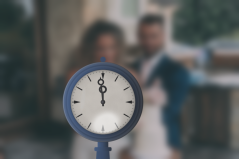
11:59
